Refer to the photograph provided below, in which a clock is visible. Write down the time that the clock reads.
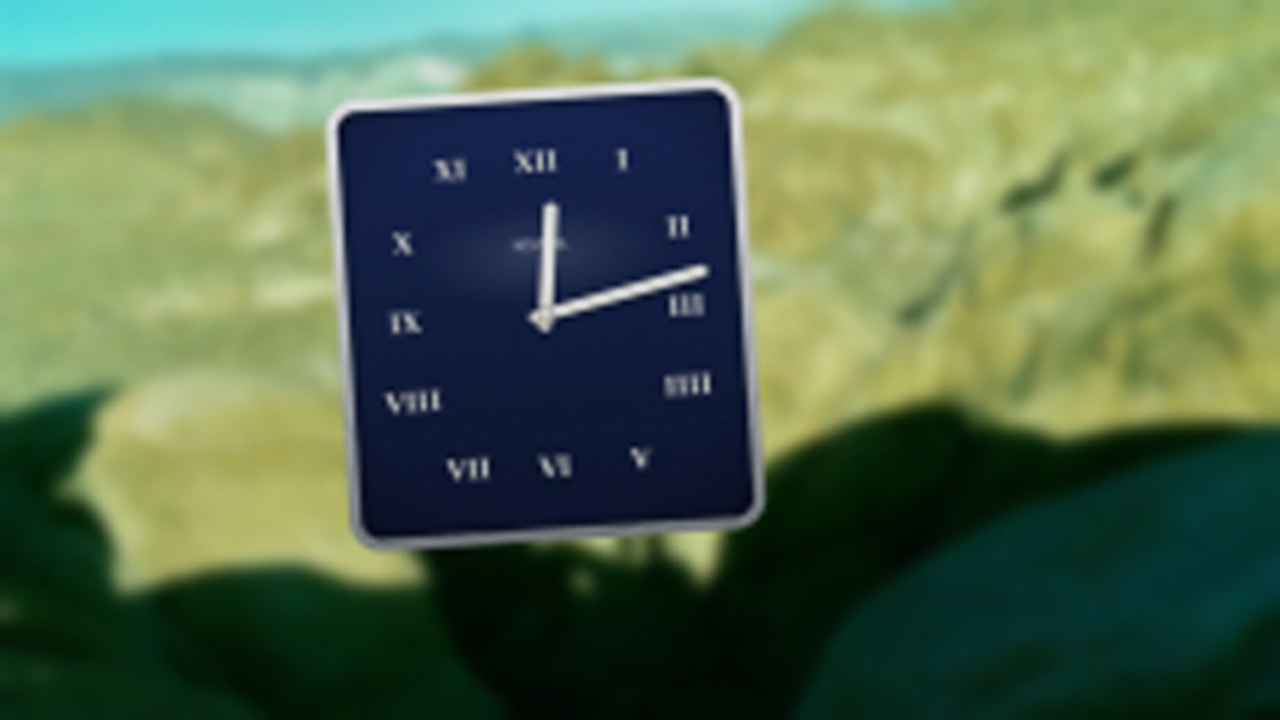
12:13
